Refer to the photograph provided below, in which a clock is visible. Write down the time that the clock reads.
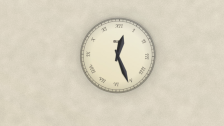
12:26
